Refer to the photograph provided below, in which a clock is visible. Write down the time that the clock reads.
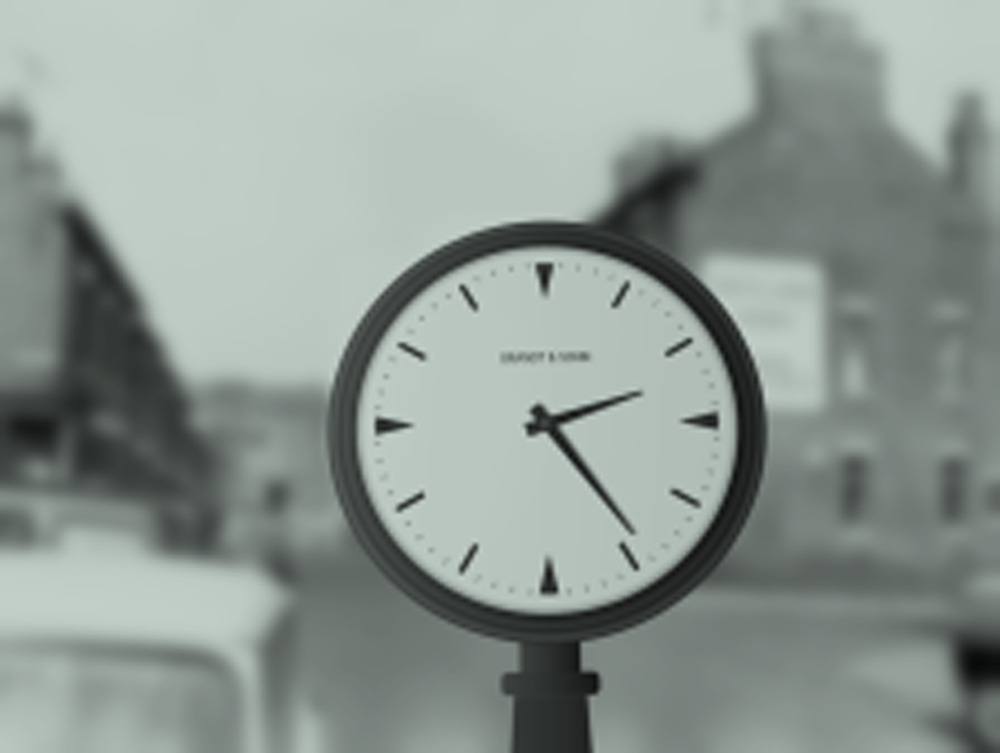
2:24
